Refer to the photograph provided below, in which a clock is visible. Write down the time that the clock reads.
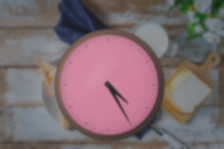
4:25
